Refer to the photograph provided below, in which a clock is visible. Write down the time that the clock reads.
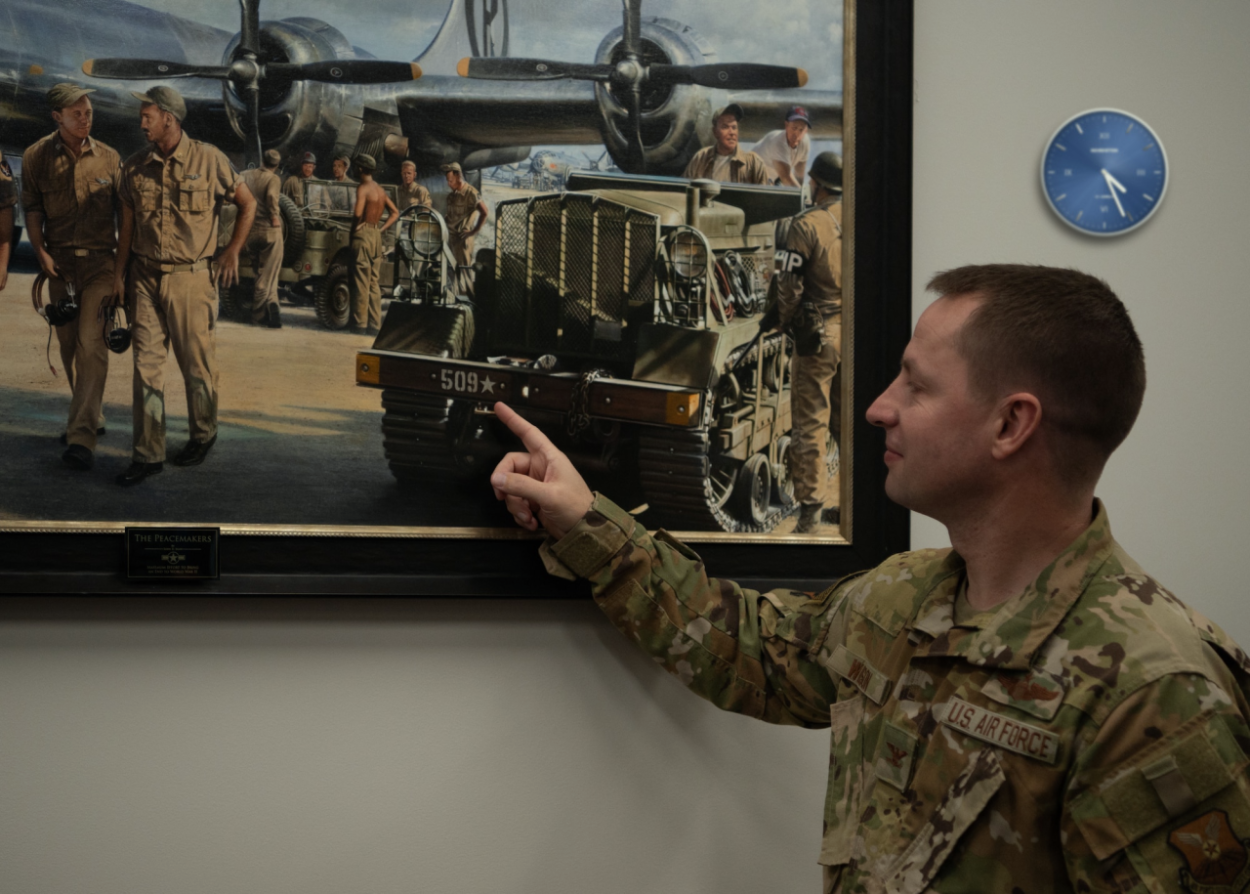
4:26
